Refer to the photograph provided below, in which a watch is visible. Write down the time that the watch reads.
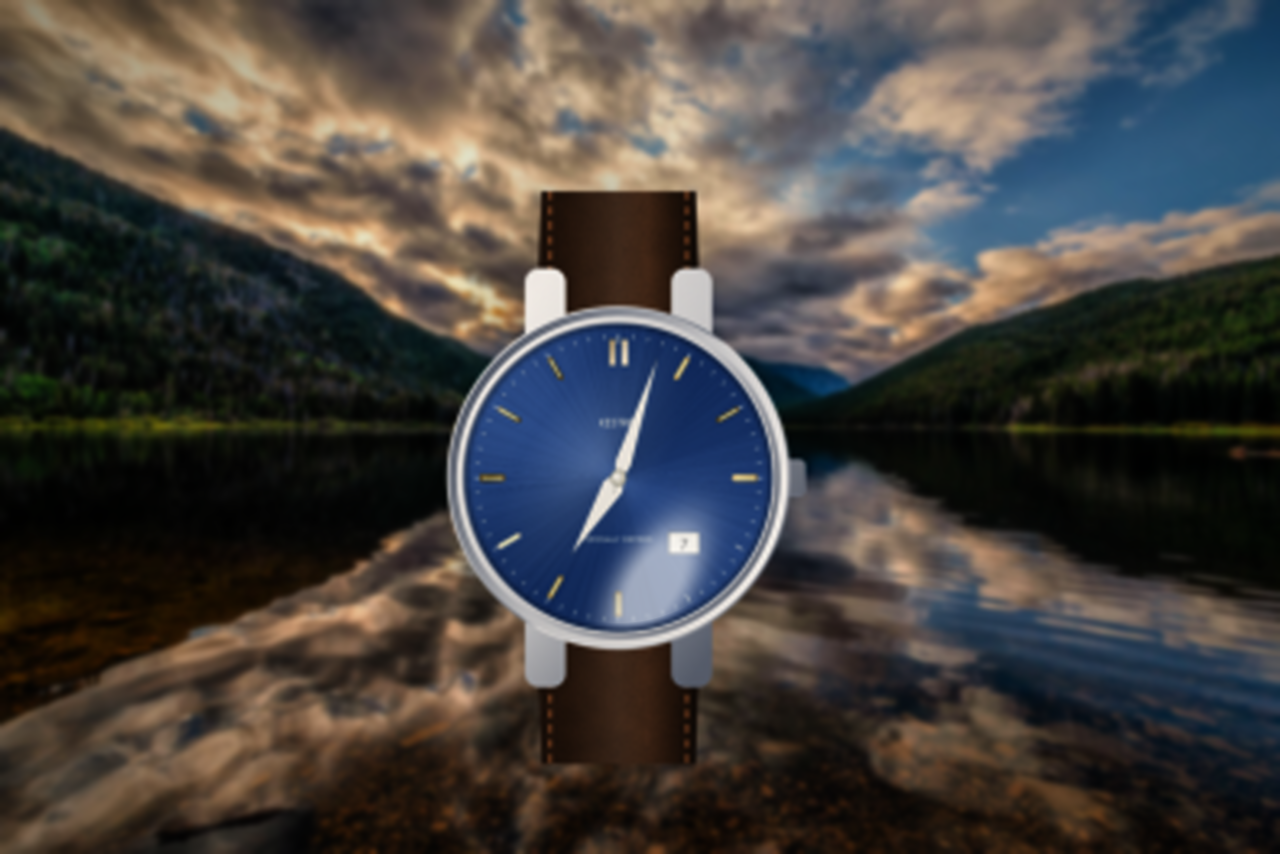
7:03
